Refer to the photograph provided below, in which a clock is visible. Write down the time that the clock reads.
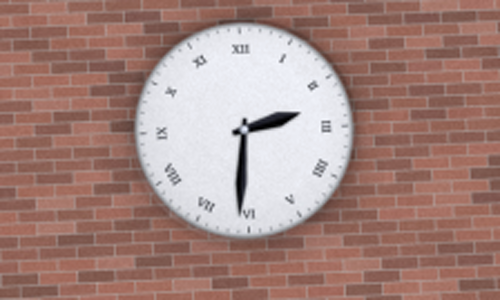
2:31
